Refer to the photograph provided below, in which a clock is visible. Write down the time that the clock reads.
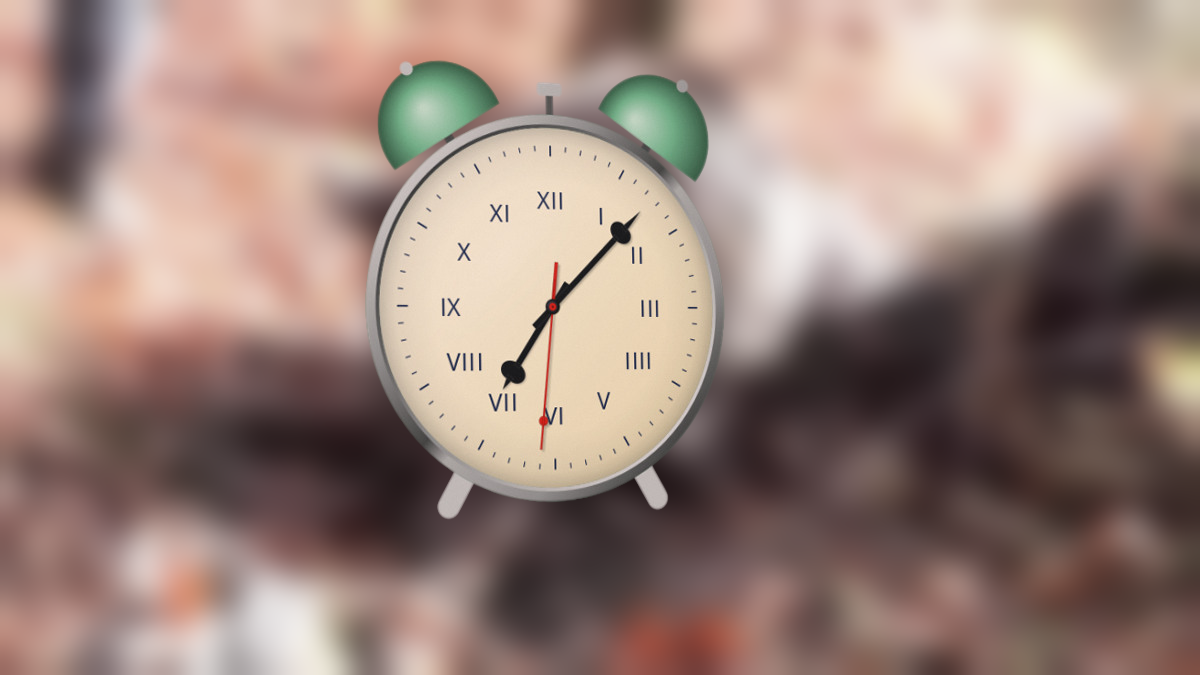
7:07:31
